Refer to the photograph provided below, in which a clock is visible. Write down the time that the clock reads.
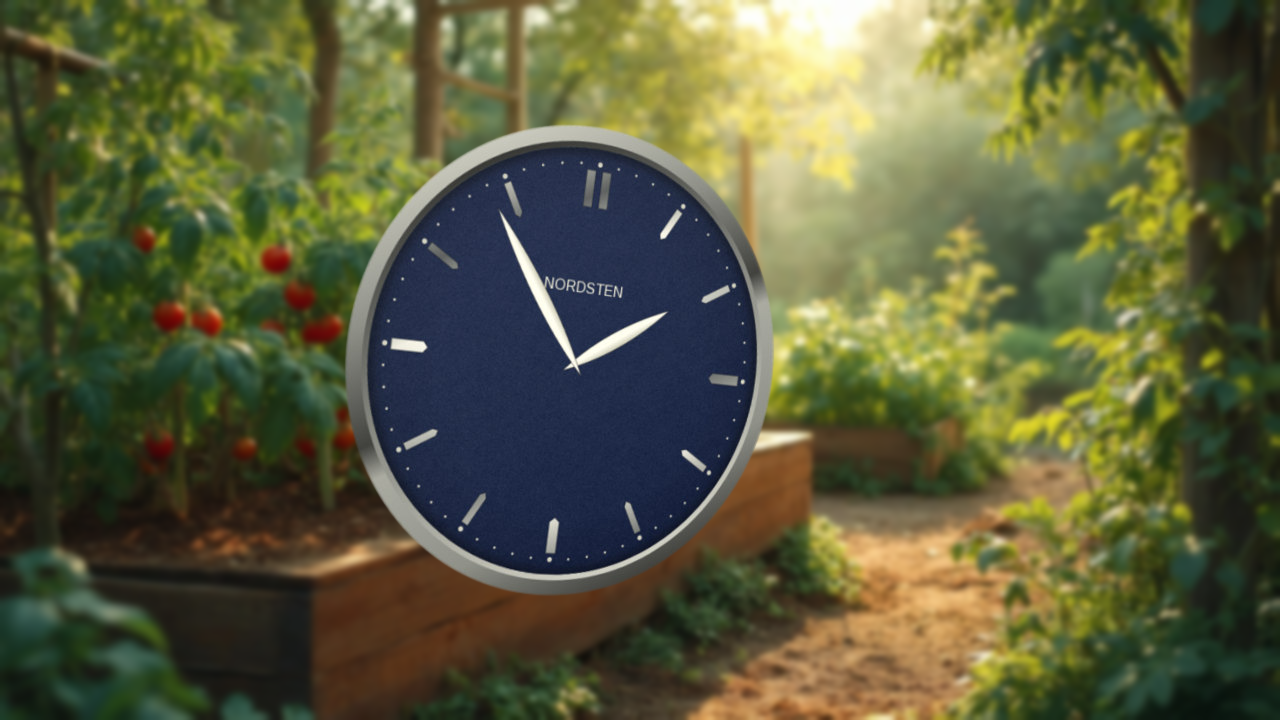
1:54
